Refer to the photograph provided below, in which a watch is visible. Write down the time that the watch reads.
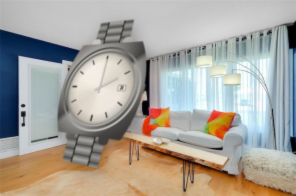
2:00
